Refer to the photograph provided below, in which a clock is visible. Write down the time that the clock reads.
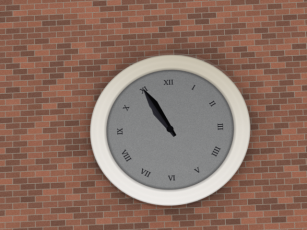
10:55
